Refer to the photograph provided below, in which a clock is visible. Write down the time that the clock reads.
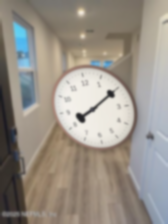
8:10
